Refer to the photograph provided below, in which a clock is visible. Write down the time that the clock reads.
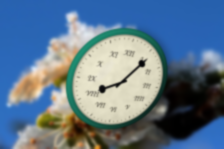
8:06
